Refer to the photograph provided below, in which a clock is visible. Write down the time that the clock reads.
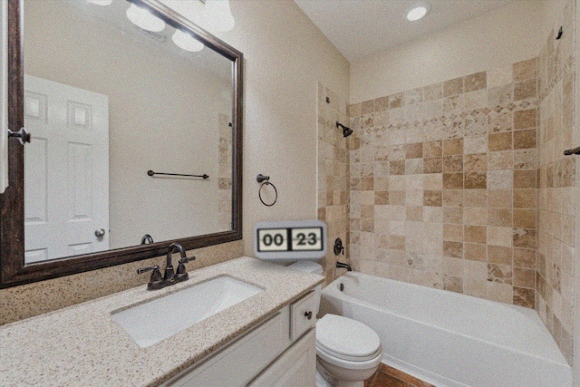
0:23
